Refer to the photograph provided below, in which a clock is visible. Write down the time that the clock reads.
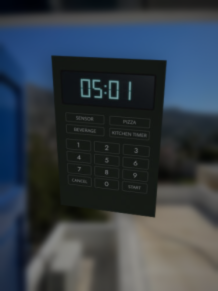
5:01
